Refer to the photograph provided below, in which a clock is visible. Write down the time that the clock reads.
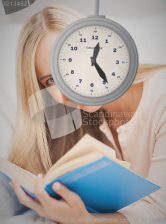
12:24
